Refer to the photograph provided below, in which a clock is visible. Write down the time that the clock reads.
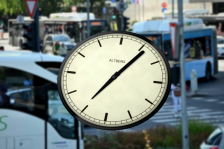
7:06
